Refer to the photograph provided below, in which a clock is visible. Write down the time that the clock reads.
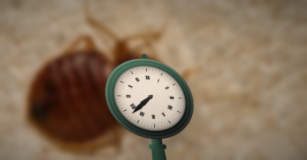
7:38
